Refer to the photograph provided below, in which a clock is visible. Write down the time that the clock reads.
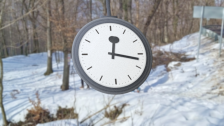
12:17
